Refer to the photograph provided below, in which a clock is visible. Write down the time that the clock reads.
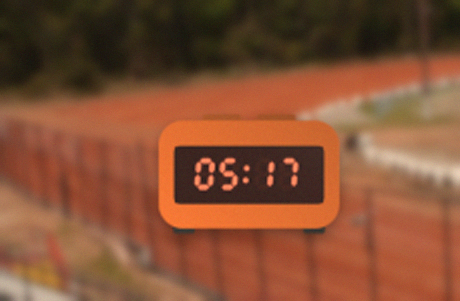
5:17
